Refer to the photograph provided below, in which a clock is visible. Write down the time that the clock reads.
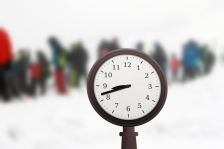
8:42
